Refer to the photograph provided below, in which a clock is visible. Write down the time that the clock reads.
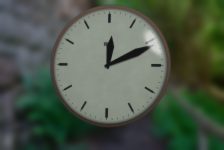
12:11
